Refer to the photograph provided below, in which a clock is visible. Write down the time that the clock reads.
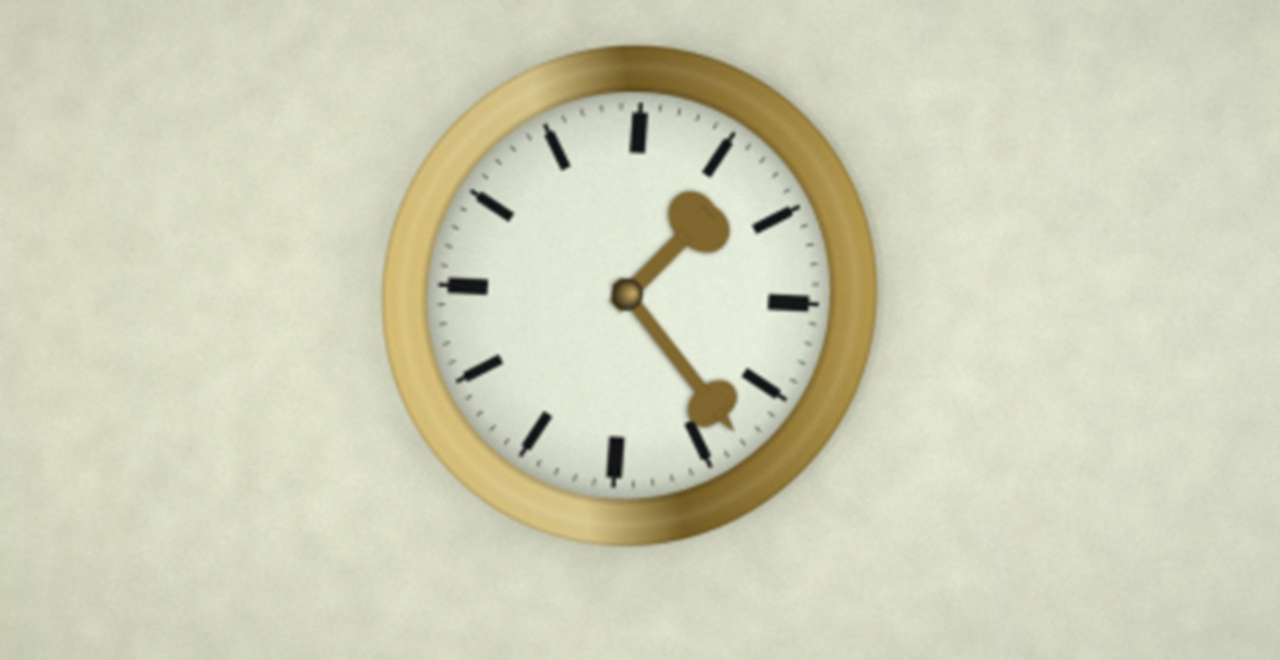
1:23
